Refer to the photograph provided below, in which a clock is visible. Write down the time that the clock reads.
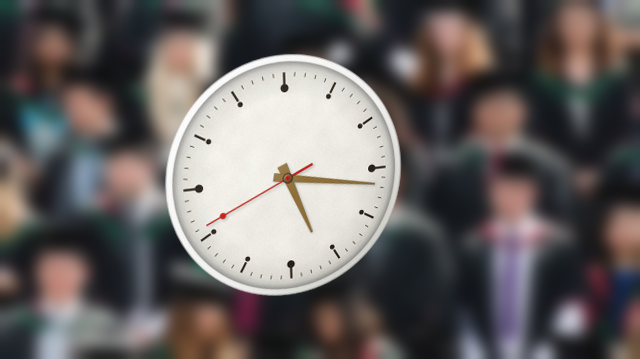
5:16:41
